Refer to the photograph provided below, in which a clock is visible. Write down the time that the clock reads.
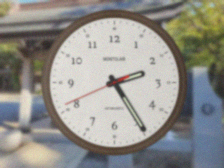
2:24:41
